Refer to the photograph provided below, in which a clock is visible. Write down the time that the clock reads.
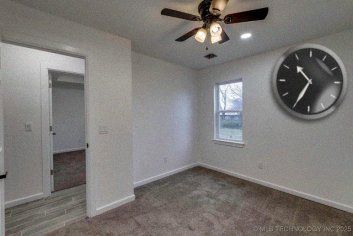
10:35
